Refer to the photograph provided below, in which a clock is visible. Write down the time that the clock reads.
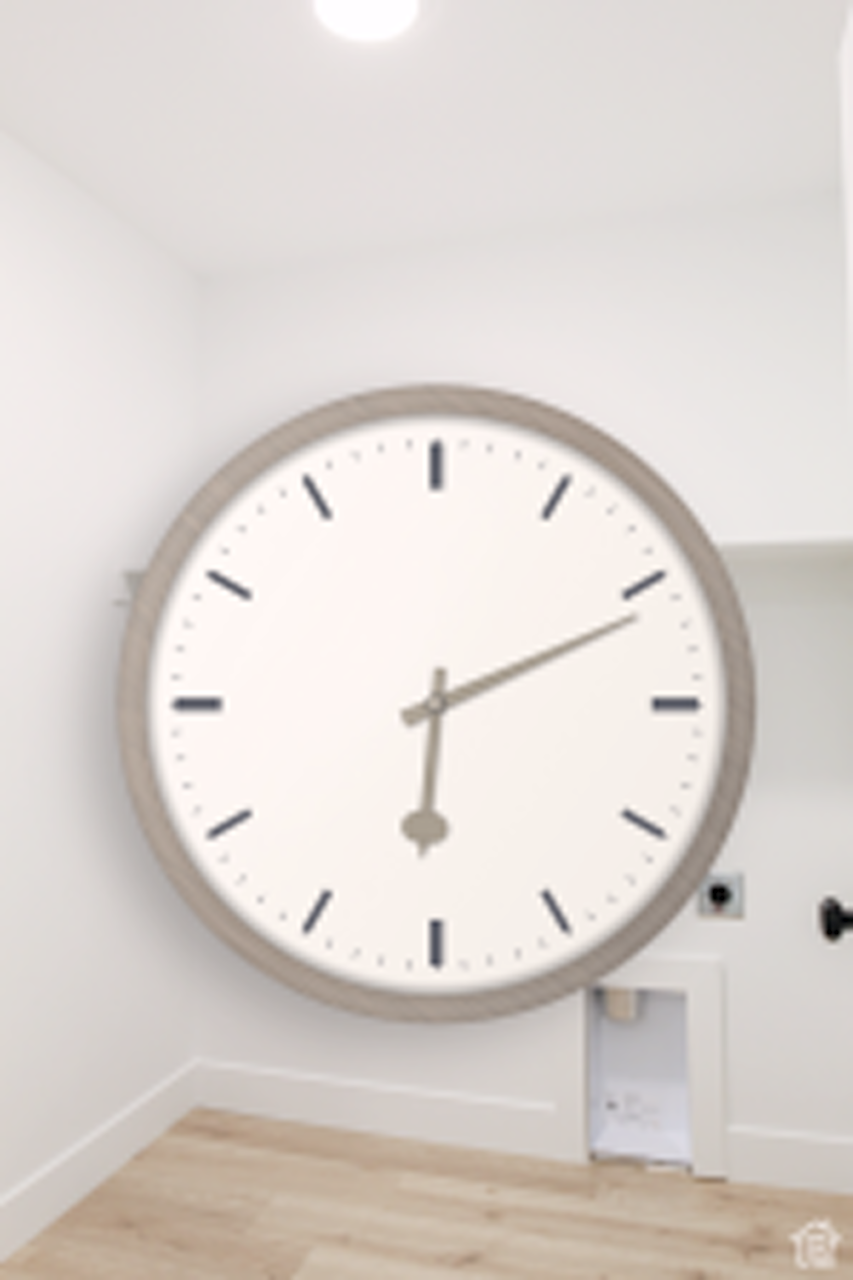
6:11
